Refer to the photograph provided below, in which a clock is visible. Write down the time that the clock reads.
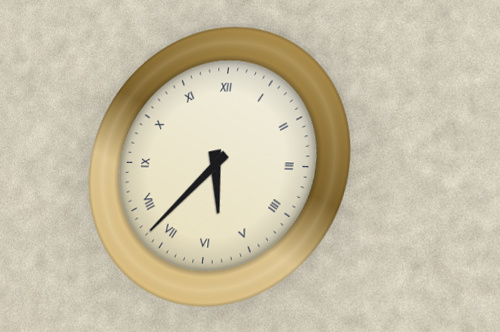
5:37
